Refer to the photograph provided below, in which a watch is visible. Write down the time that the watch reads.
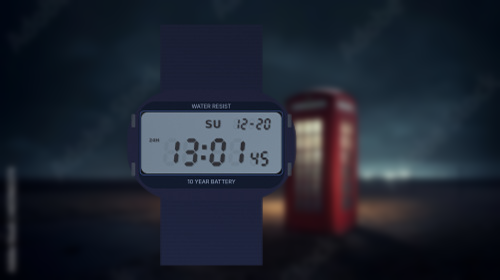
13:01:45
